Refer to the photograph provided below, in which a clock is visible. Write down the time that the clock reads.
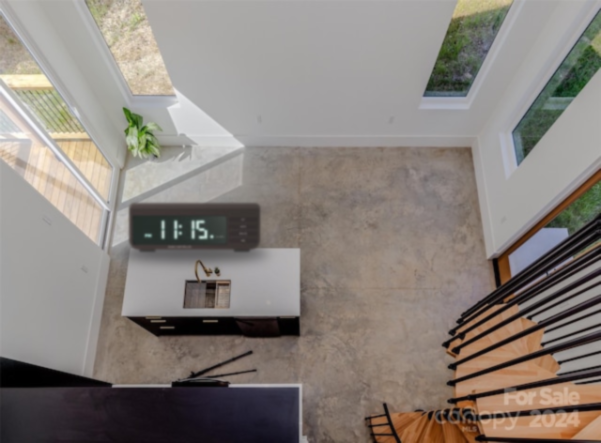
11:15
